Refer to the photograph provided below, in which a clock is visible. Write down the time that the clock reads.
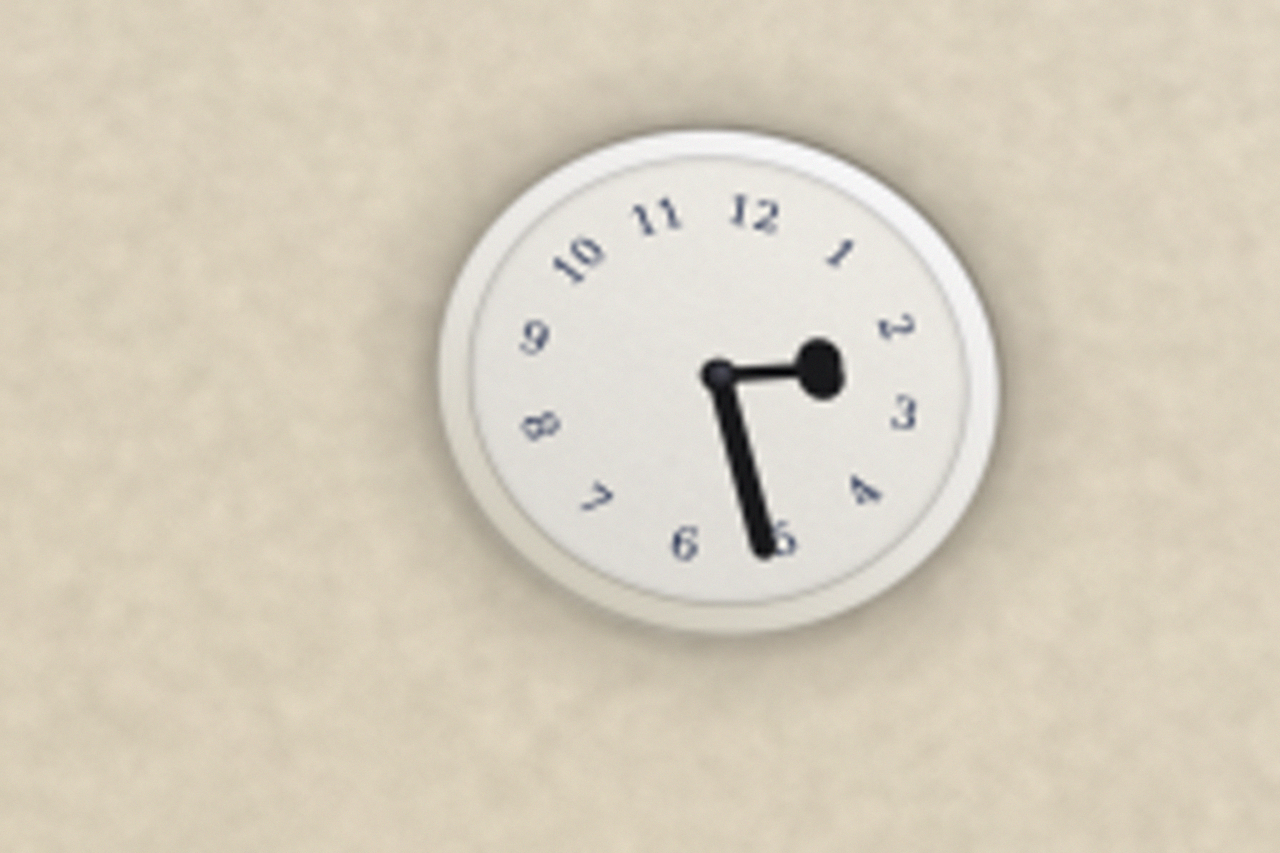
2:26
